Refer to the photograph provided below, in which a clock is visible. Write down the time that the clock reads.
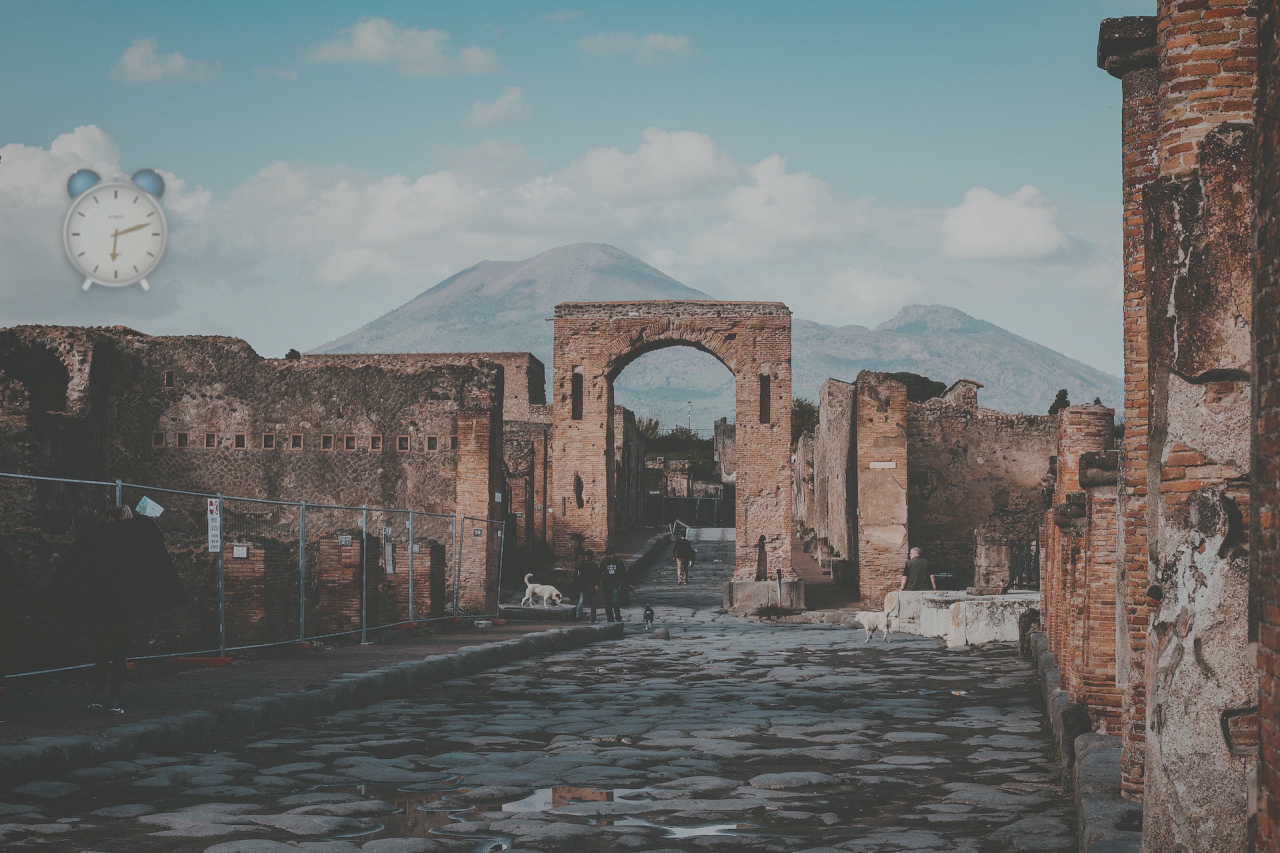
6:12
